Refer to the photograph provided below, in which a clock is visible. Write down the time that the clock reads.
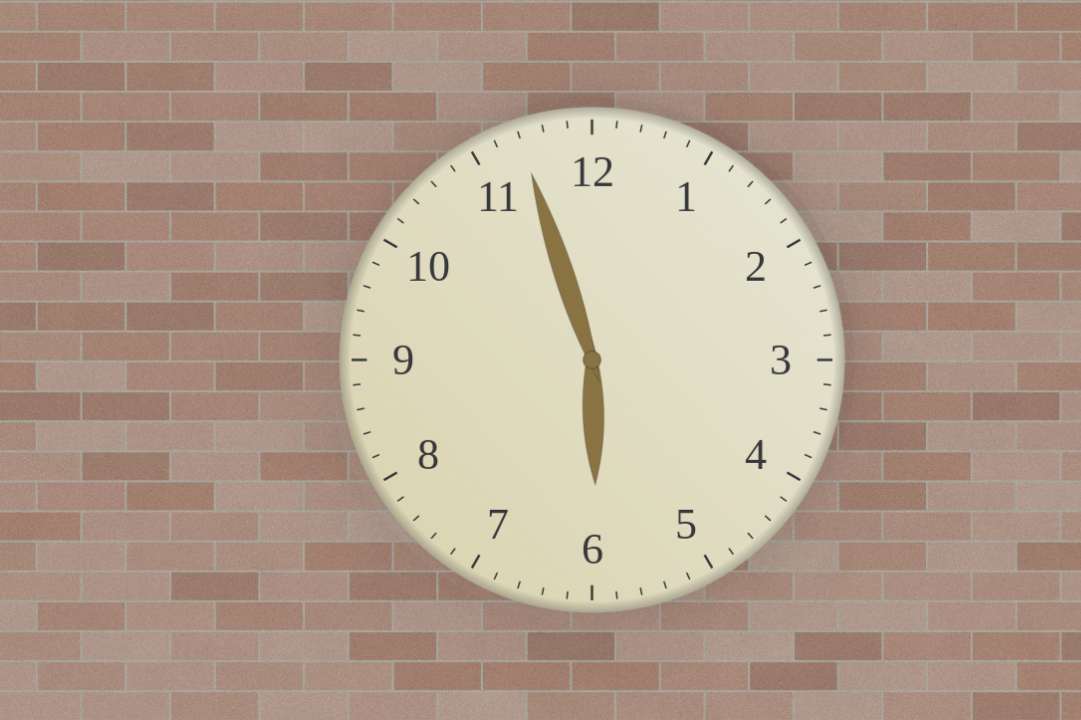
5:57
